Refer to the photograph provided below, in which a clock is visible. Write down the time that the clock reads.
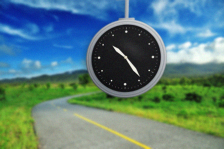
10:24
